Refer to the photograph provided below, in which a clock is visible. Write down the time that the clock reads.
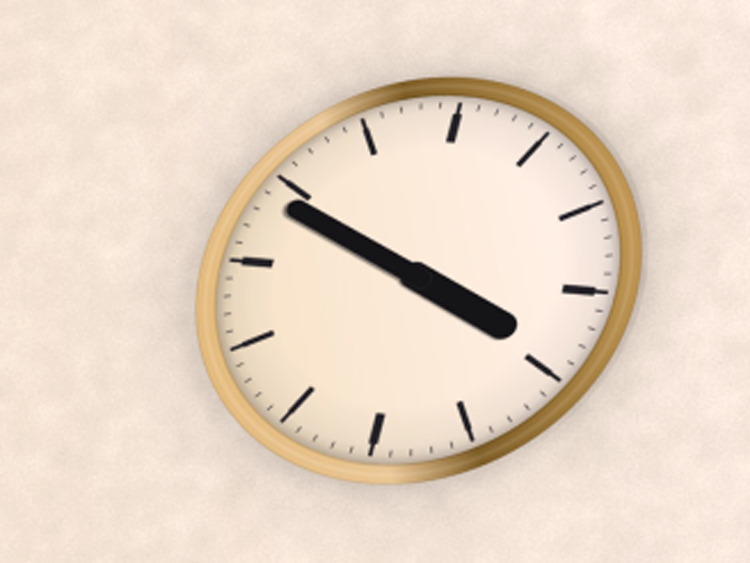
3:49
